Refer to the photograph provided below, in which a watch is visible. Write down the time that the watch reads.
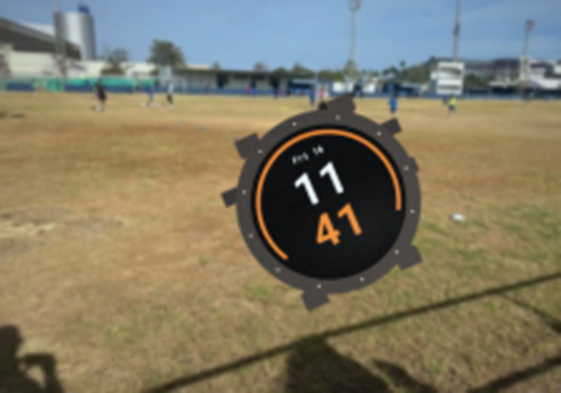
11:41
